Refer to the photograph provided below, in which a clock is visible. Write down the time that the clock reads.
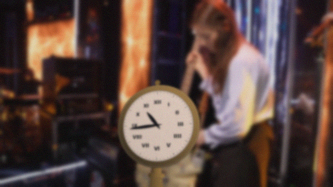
10:44
